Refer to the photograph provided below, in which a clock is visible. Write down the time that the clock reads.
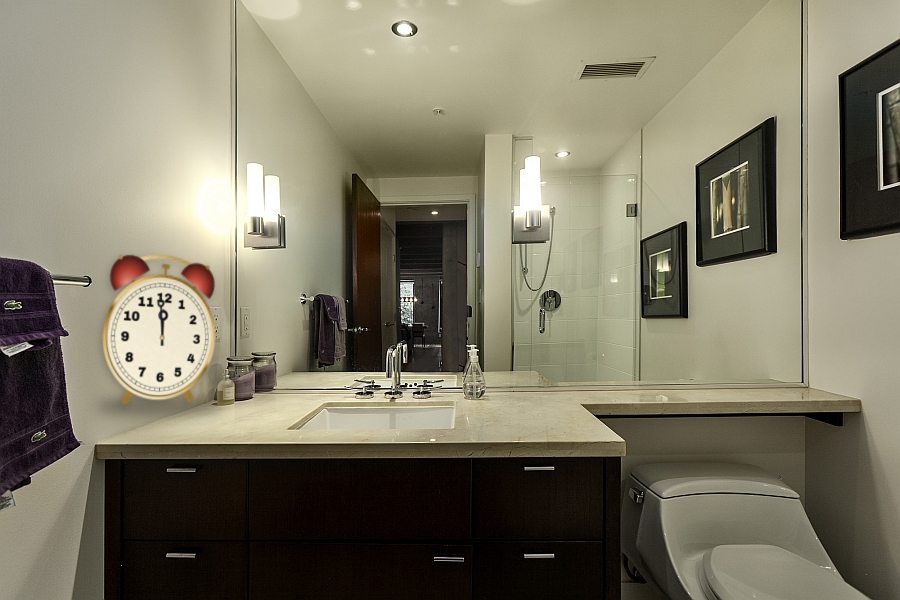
11:59
